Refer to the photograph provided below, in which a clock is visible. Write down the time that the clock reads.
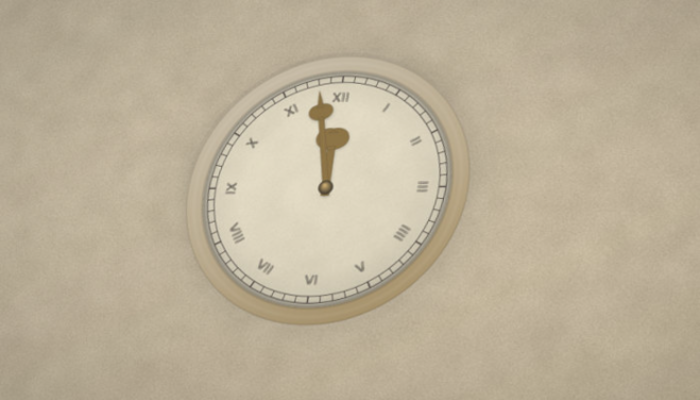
11:58
